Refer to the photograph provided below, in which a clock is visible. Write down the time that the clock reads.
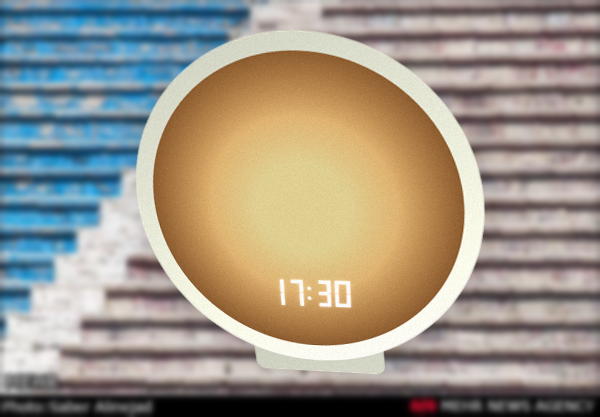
17:30
